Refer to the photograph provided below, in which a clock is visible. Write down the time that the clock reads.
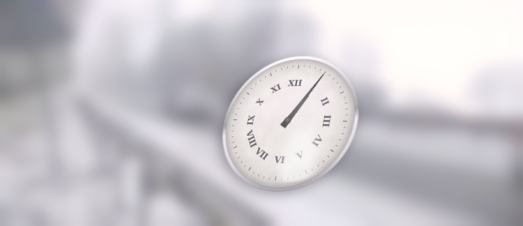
1:05
